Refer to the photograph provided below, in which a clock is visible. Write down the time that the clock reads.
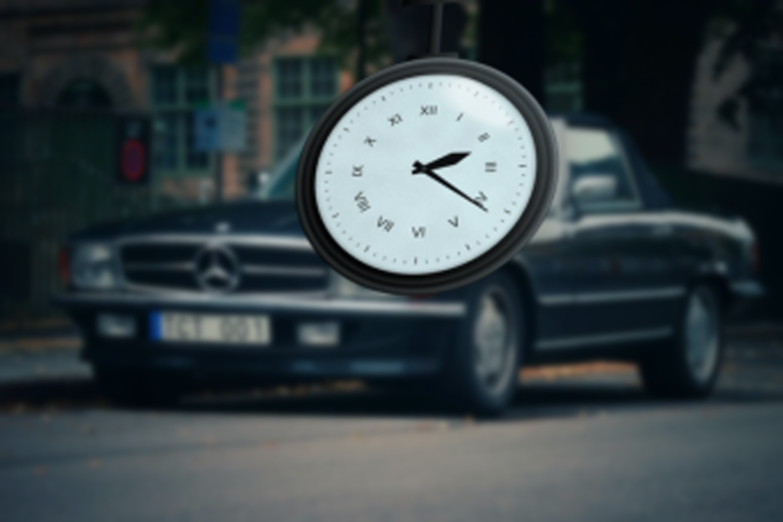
2:21
